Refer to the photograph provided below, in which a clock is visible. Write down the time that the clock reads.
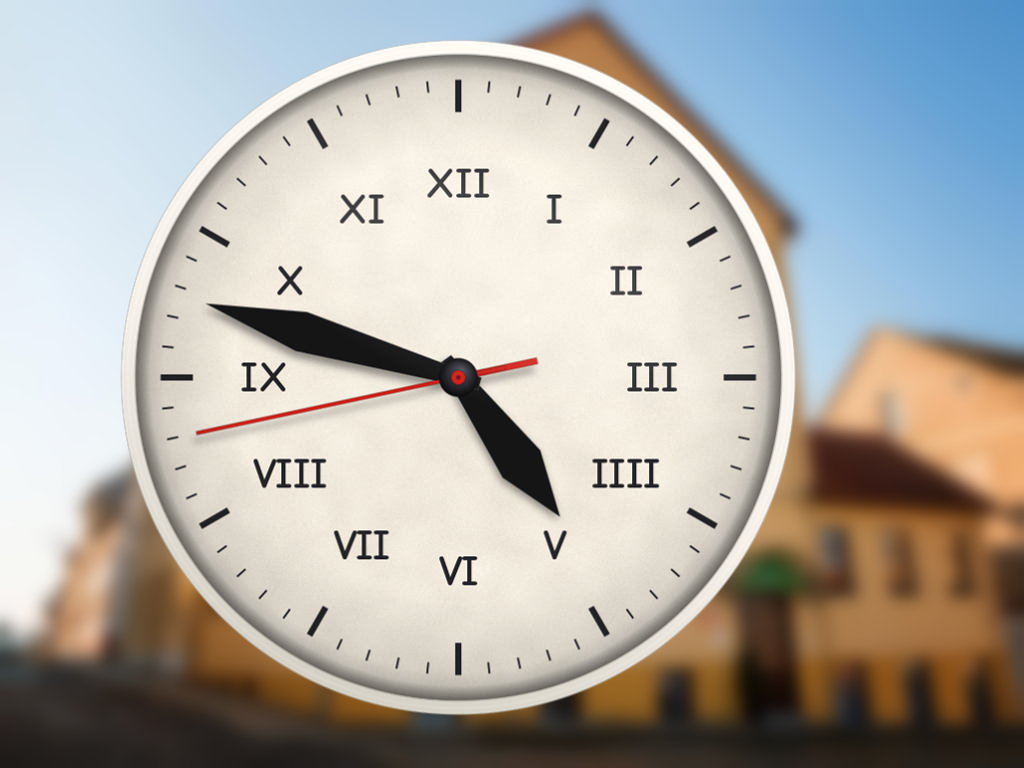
4:47:43
